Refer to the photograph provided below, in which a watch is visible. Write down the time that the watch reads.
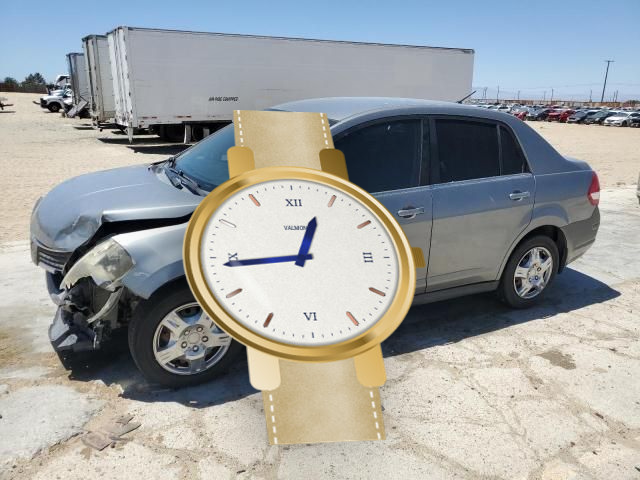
12:44
